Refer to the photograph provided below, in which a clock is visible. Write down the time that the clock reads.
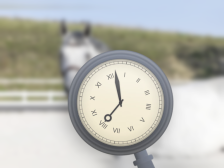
8:02
